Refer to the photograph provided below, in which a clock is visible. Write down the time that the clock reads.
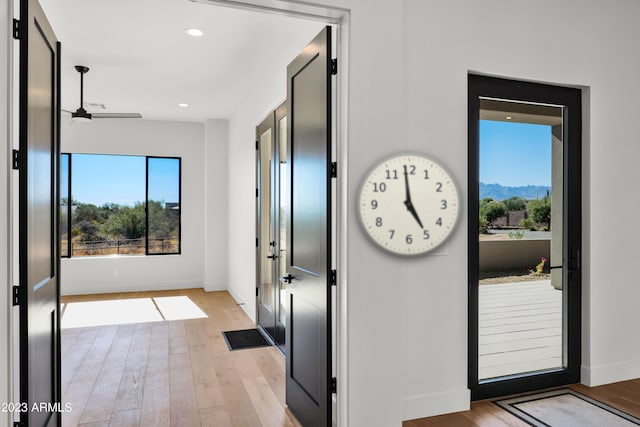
4:59
